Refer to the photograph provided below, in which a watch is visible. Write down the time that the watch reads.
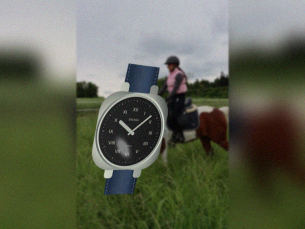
10:08
